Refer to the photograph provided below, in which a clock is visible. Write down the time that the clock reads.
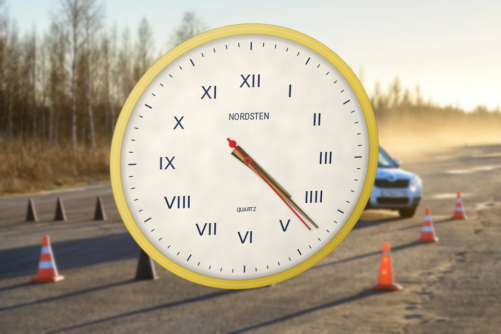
4:22:23
